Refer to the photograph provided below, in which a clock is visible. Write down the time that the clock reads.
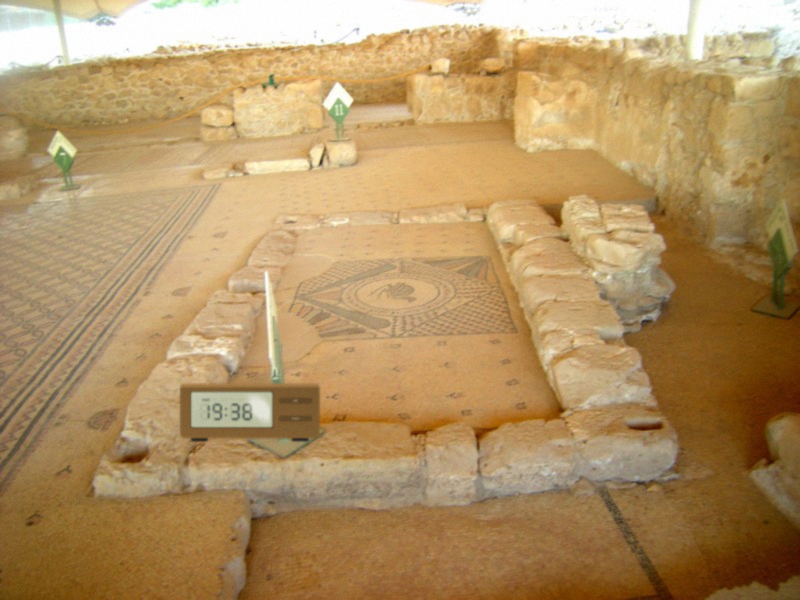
19:38
